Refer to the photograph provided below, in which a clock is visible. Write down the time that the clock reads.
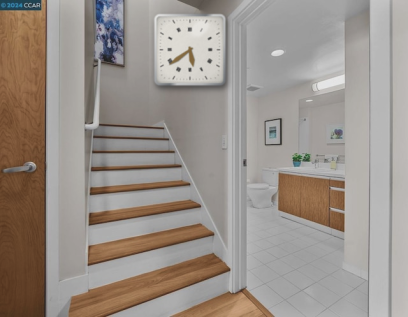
5:39
